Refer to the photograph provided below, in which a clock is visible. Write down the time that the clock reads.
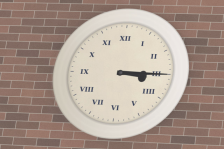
3:15
